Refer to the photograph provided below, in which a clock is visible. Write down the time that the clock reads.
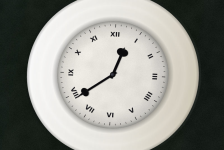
12:39
